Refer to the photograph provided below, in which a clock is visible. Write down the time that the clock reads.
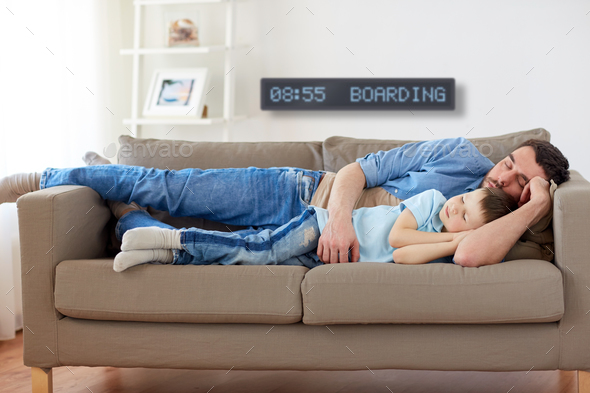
8:55
